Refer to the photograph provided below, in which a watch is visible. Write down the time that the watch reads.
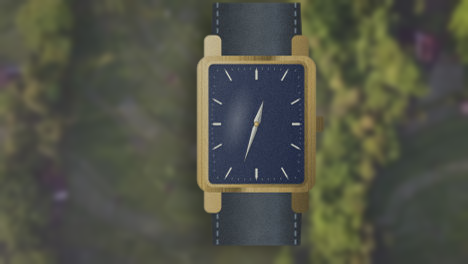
12:33
